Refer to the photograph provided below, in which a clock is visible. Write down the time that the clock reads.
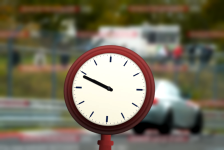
9:49
